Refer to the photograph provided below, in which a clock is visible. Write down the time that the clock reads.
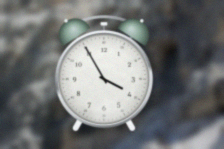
3:55
